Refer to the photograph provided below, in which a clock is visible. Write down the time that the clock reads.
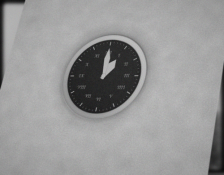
1:00
